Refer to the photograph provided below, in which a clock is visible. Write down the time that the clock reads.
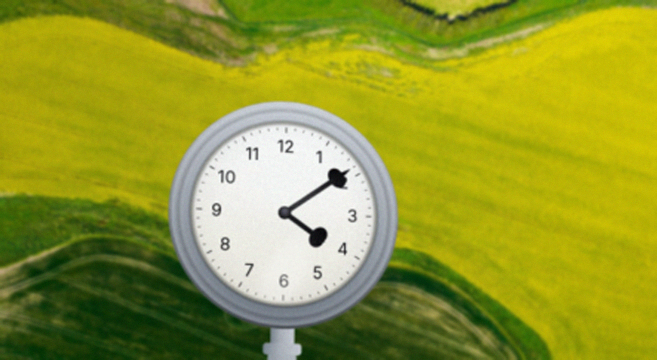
4:09
